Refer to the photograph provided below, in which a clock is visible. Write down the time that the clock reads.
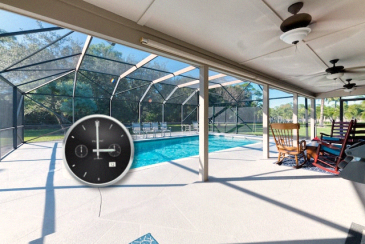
3:00
